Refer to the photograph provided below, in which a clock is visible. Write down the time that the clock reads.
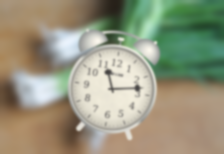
11:13
